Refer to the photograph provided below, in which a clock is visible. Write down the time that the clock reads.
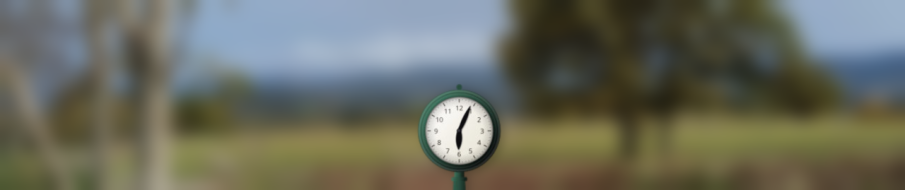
6:04
